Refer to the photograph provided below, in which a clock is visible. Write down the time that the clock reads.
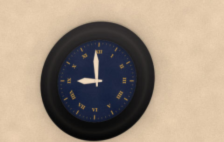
8:59
